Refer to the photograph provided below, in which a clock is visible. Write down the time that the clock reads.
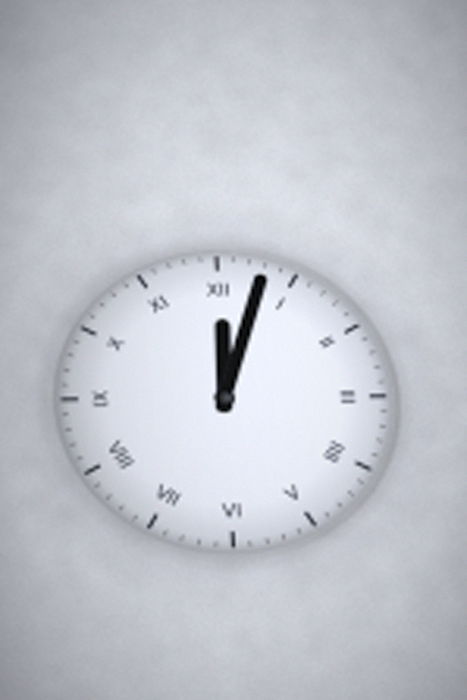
12:03
